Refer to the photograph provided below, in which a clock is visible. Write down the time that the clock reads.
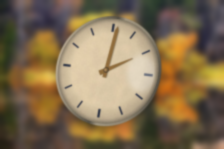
2:01
